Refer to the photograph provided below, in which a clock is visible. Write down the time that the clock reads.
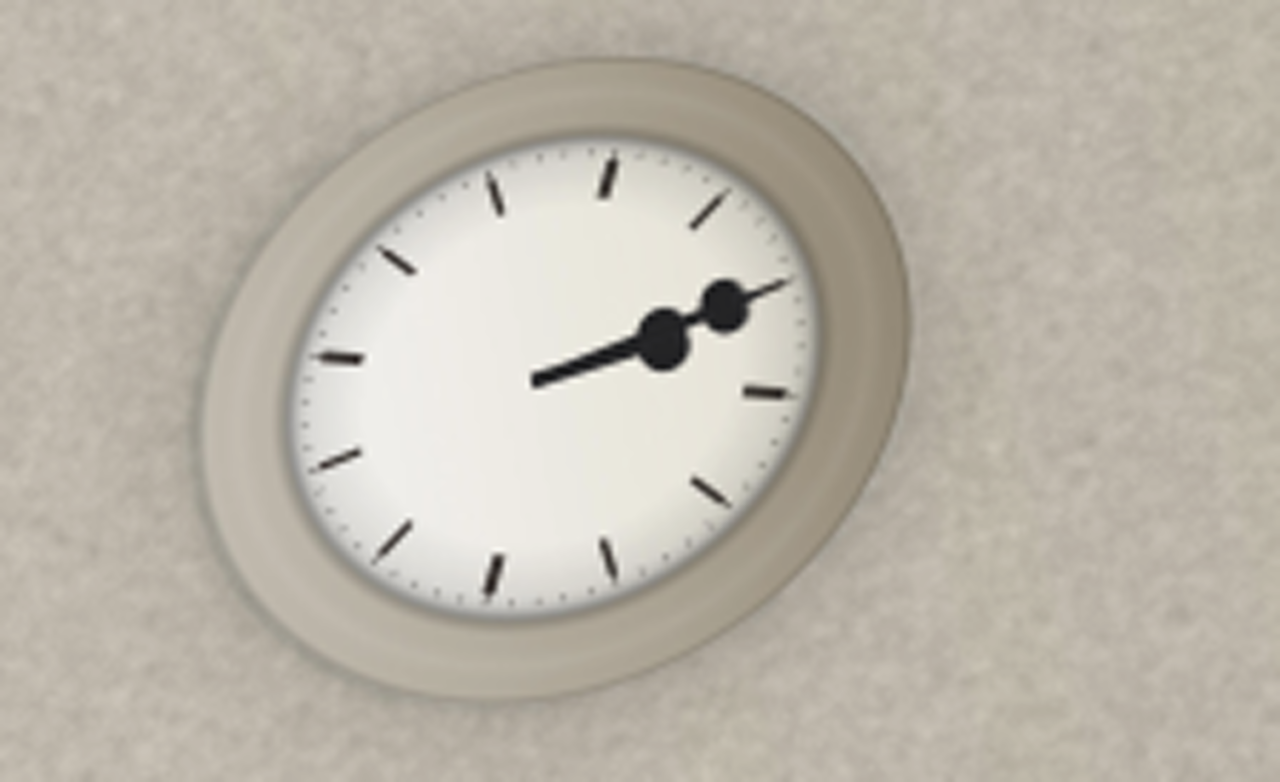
2:10
